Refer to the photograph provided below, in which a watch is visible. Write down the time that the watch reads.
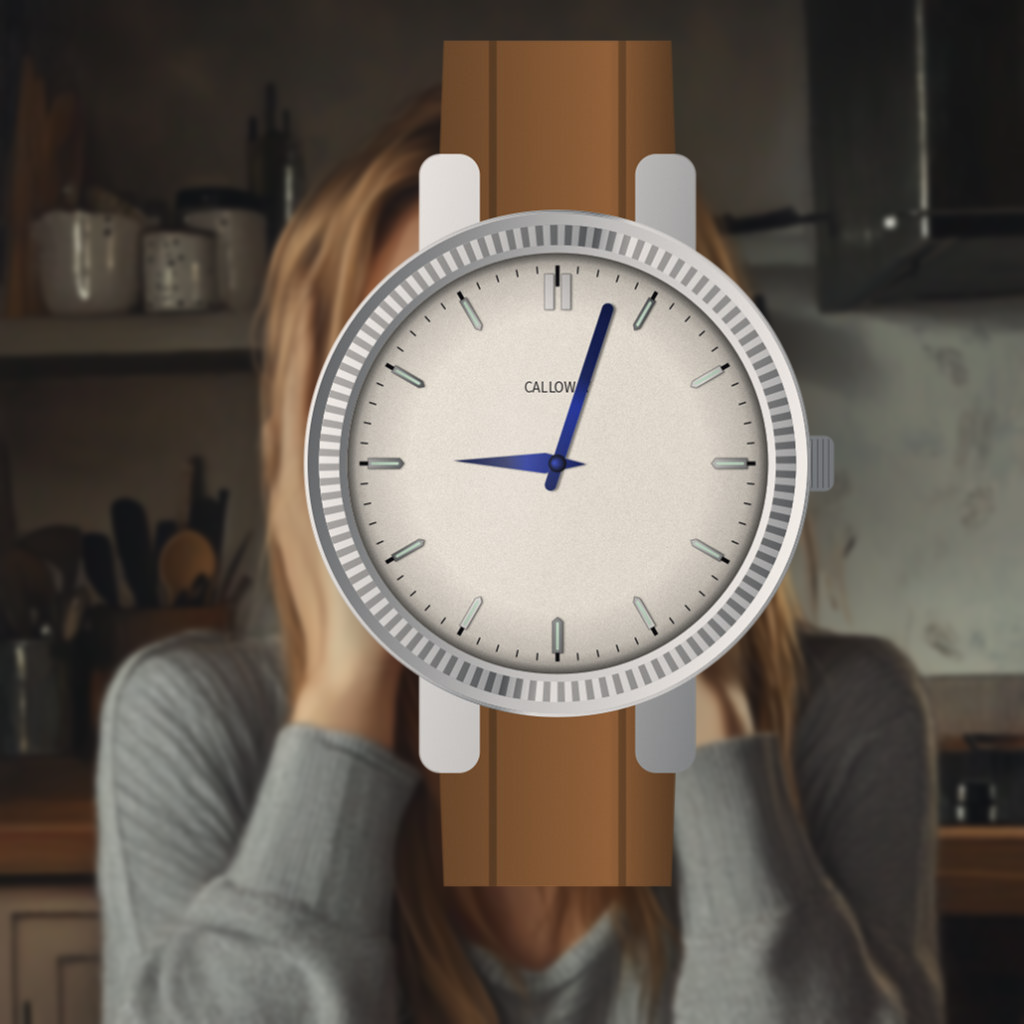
9:03
